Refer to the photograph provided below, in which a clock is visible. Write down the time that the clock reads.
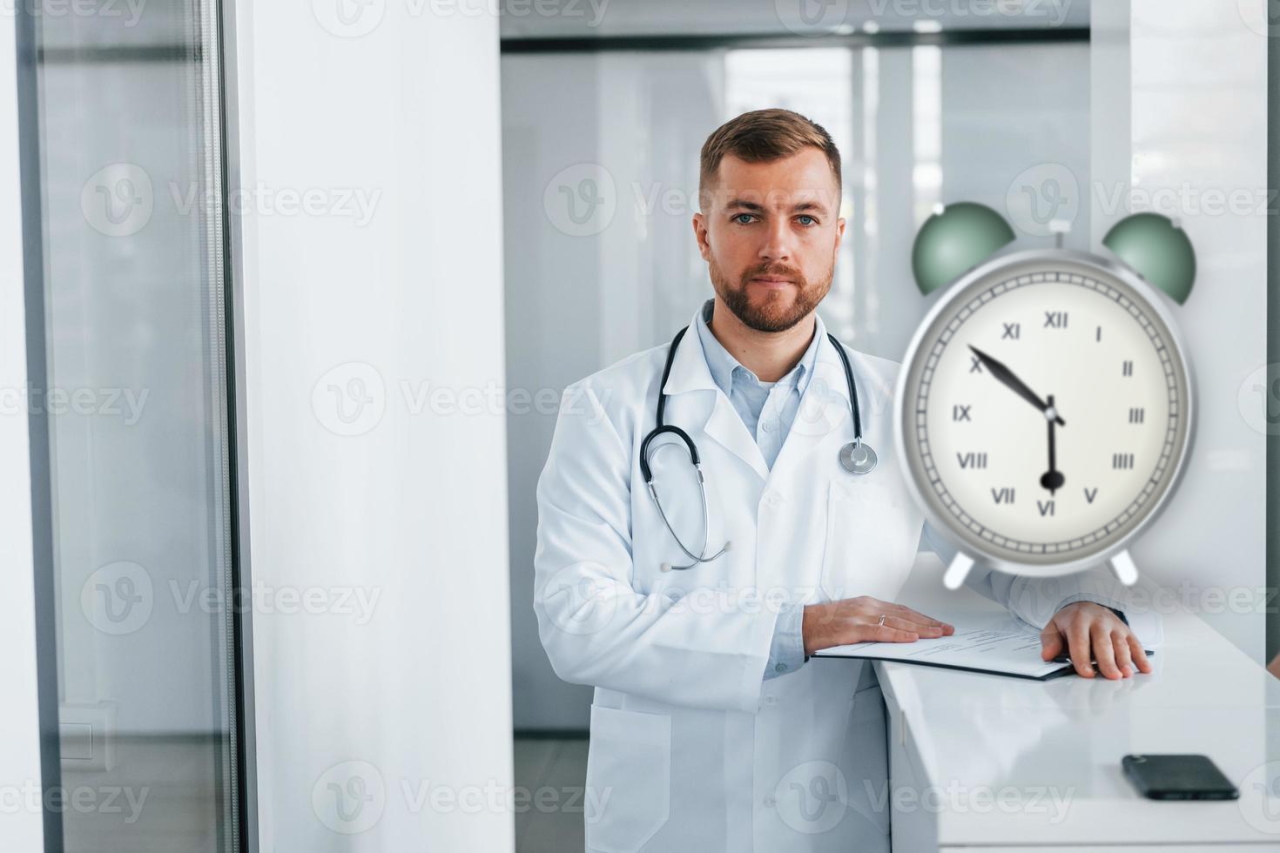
5:51
